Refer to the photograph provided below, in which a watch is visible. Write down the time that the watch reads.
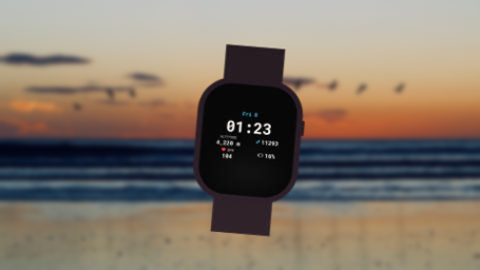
1:23
